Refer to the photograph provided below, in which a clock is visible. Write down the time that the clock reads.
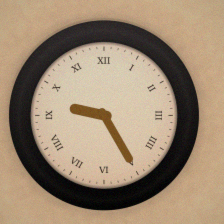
9:25
